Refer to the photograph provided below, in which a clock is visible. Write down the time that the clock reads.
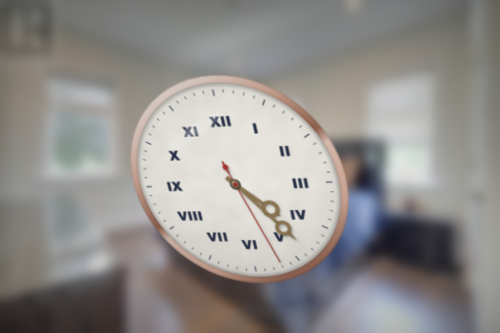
4:23:27
